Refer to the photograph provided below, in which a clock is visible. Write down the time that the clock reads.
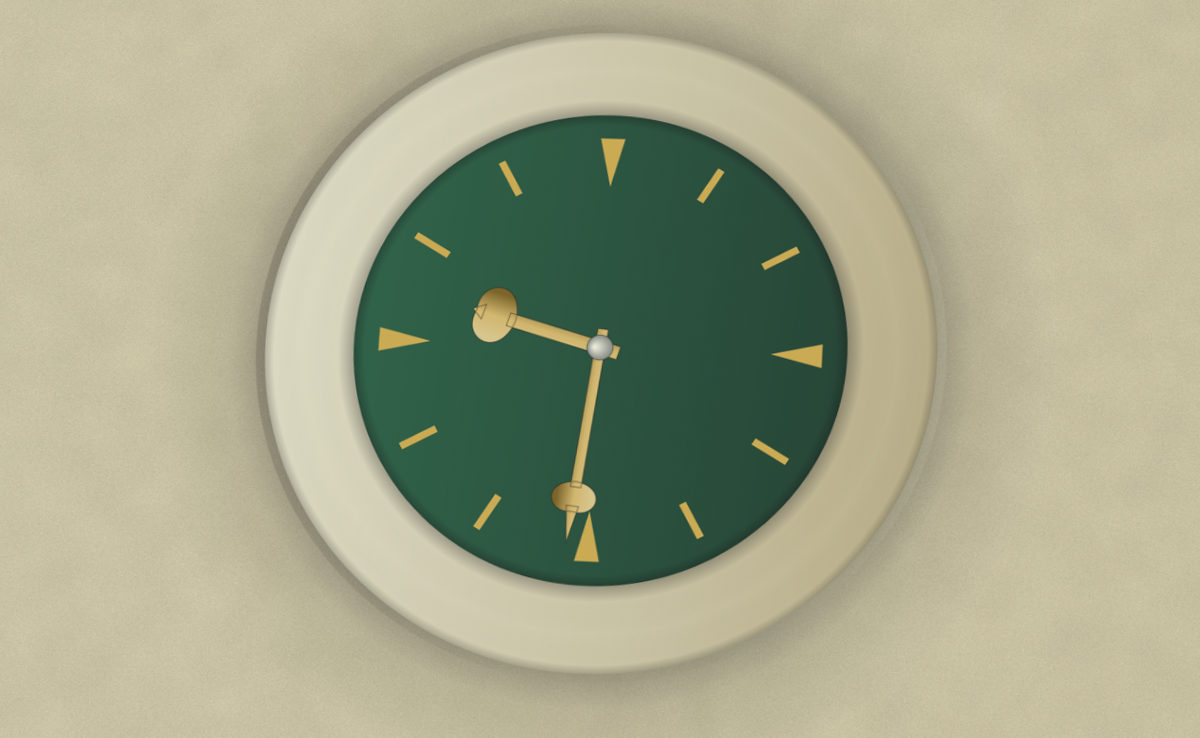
9:31
